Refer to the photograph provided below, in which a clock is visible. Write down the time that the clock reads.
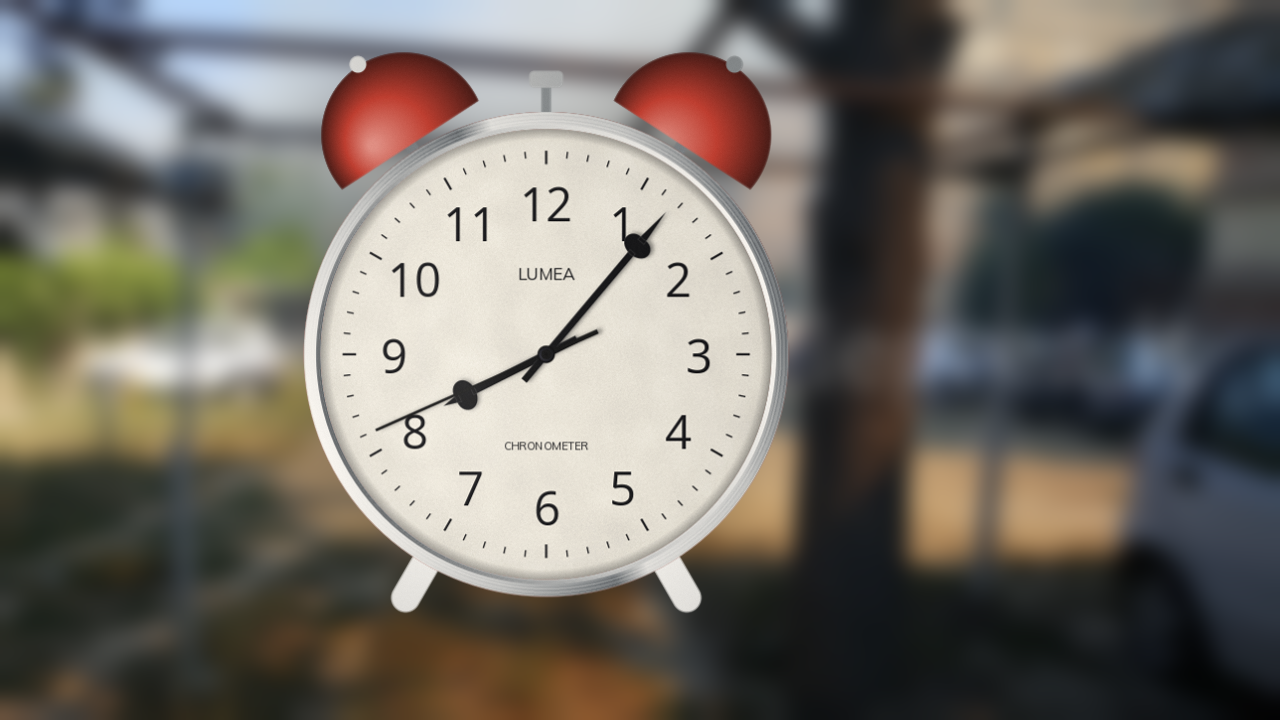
8:06:41
